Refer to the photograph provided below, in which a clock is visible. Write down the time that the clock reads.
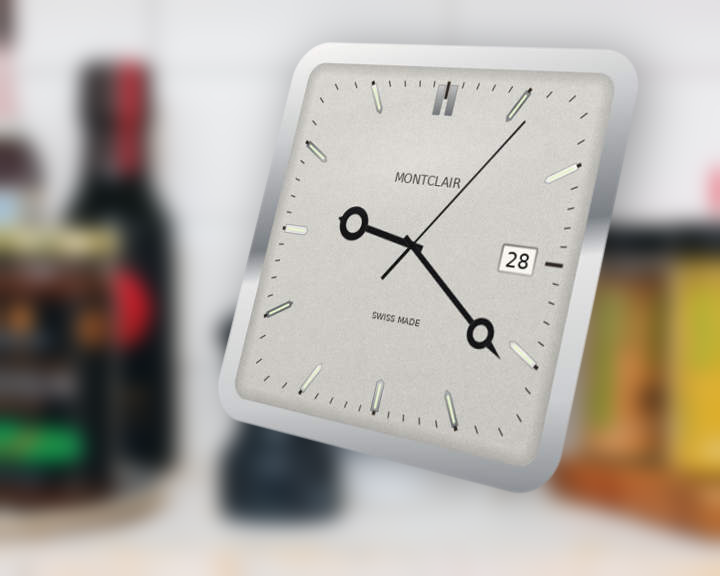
9:21:06
